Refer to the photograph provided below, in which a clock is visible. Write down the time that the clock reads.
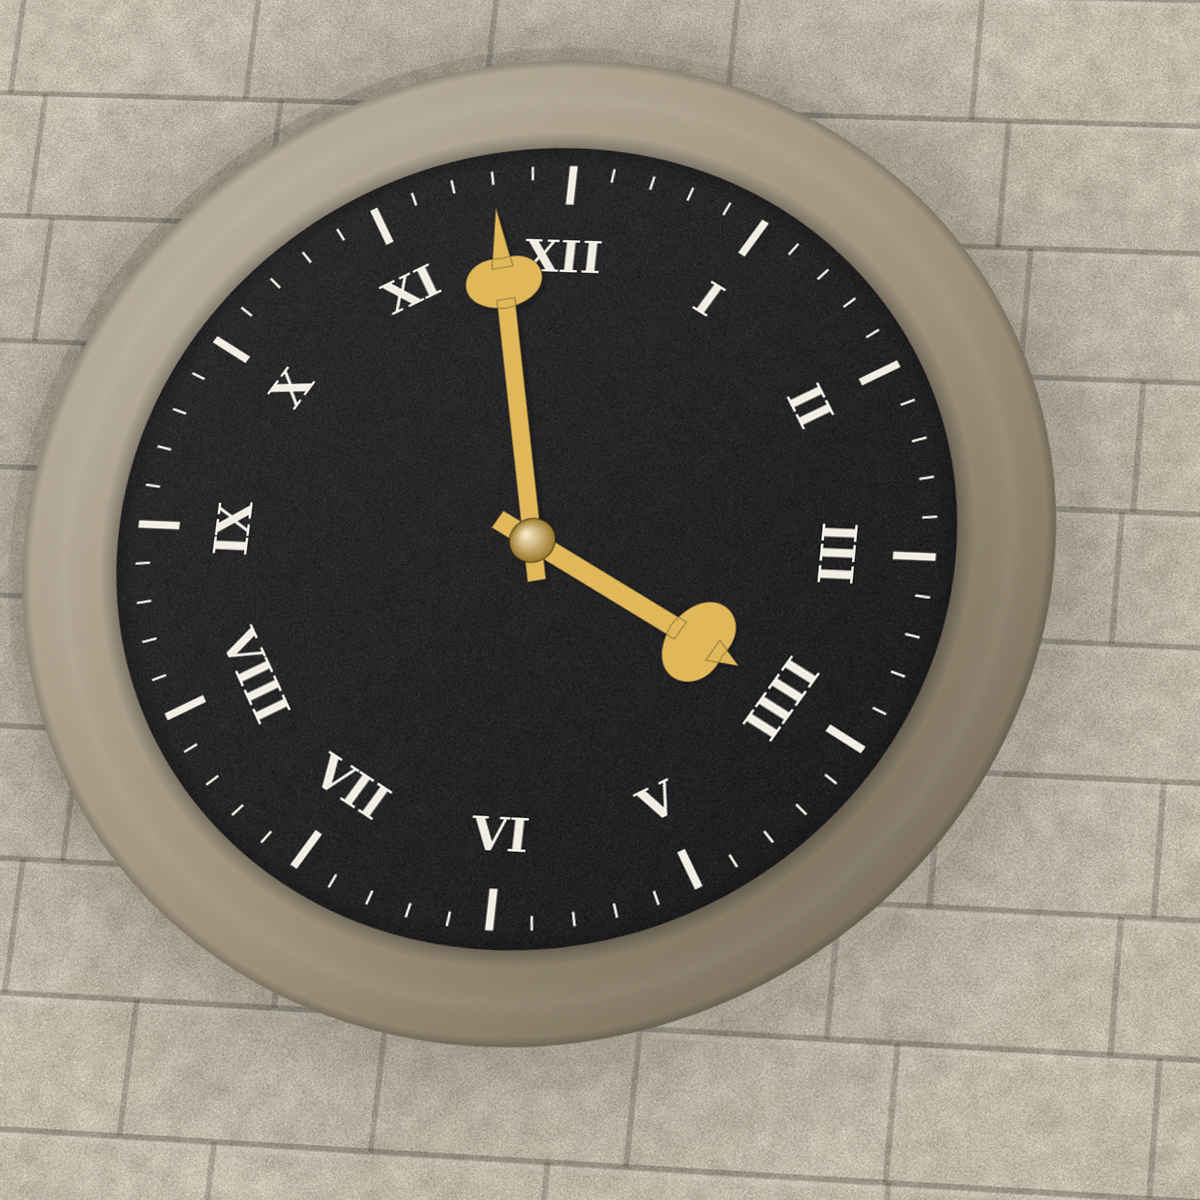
3:58
